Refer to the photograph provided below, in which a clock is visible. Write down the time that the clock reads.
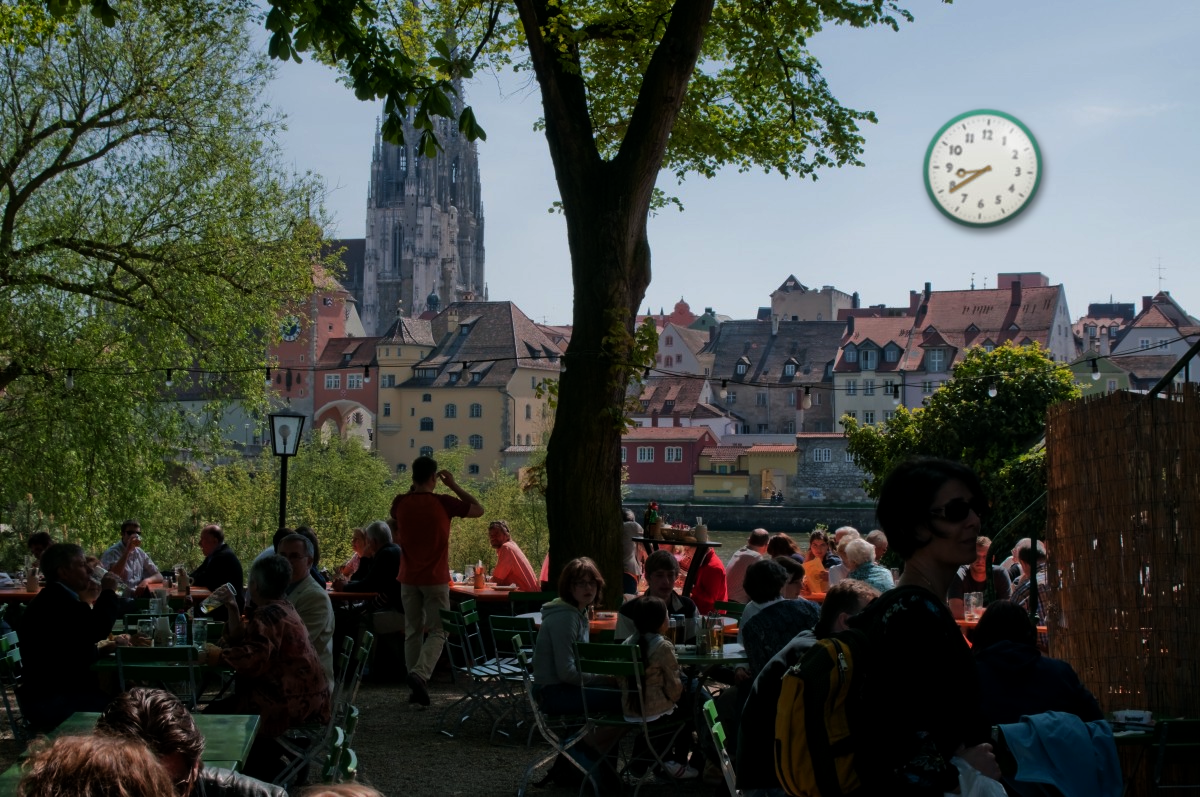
8:39
